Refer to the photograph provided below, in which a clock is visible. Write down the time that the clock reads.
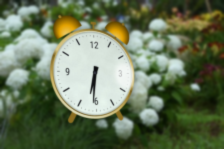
6:31
